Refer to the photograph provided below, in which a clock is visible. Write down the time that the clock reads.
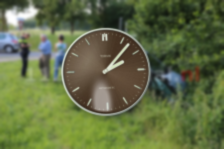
2:07
